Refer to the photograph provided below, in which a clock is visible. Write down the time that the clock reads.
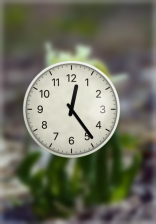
12:24
